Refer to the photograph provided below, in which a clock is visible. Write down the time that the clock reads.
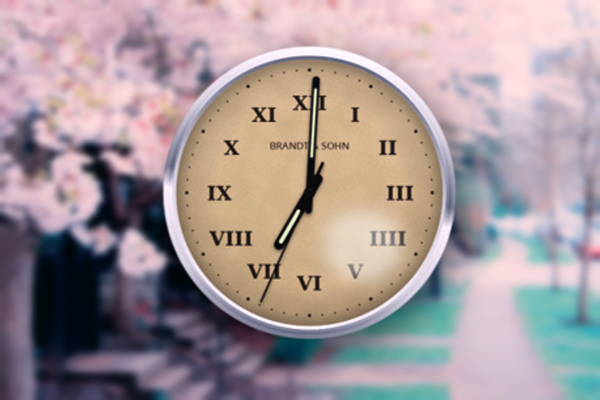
7:00:34
